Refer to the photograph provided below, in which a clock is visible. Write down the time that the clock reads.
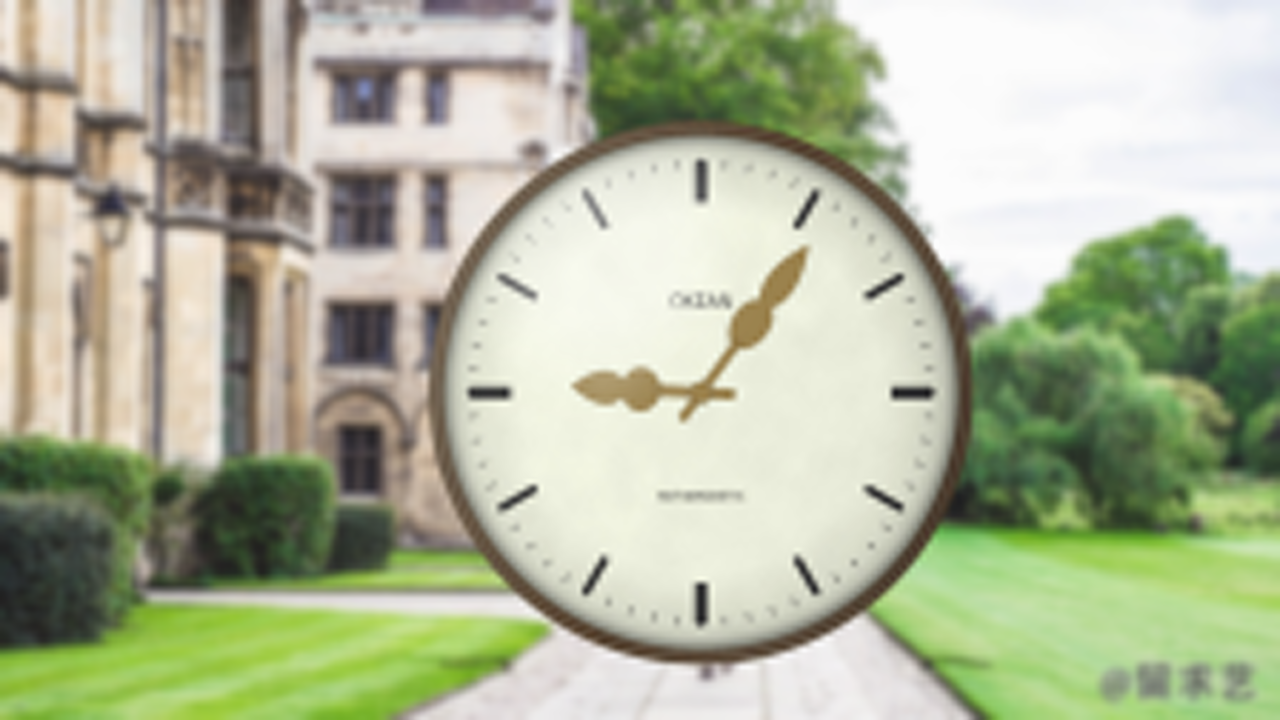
9:06
